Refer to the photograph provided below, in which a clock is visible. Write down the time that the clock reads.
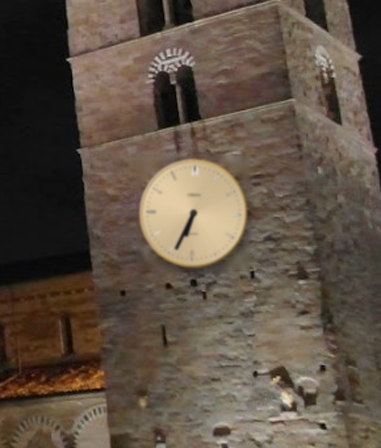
6:34
